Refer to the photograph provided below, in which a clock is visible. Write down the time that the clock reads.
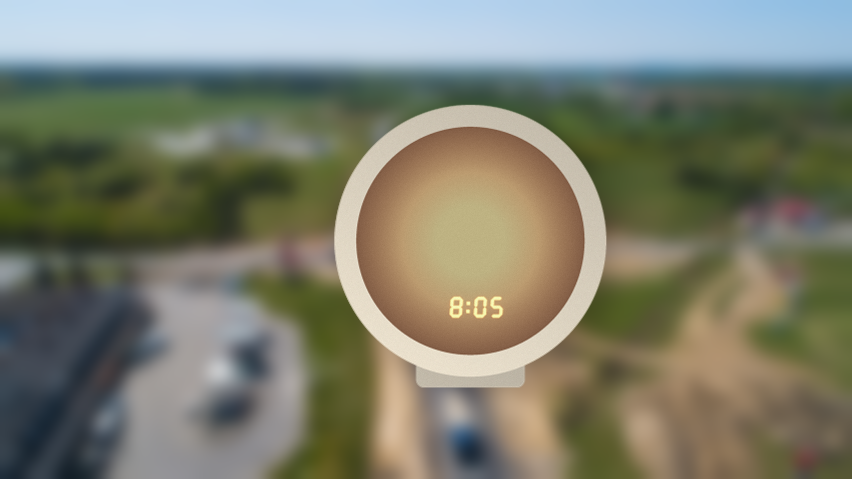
8:05
